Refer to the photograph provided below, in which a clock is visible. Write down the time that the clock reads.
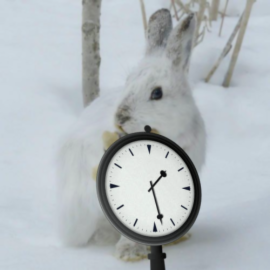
1:28
